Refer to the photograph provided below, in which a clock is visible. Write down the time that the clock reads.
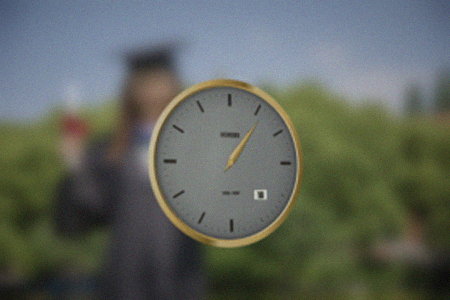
1:06
